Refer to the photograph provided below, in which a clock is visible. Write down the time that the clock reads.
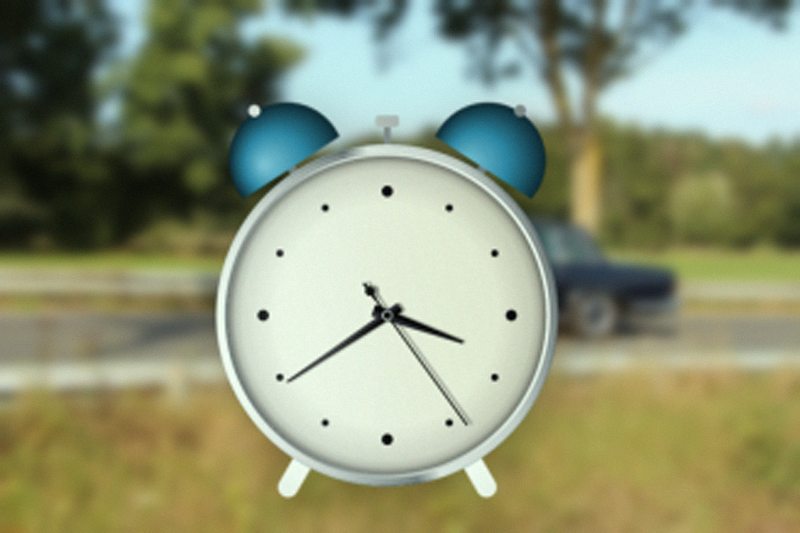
3:39:24
